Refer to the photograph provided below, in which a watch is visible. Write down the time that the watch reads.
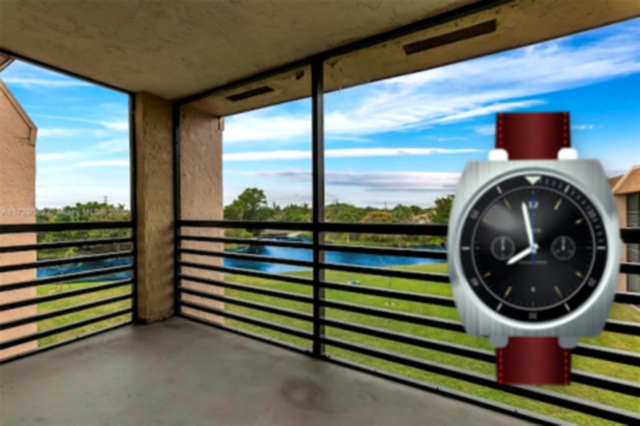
7:58
